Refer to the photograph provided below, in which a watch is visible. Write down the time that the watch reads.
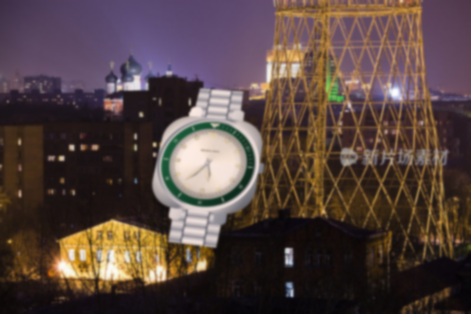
5:37
